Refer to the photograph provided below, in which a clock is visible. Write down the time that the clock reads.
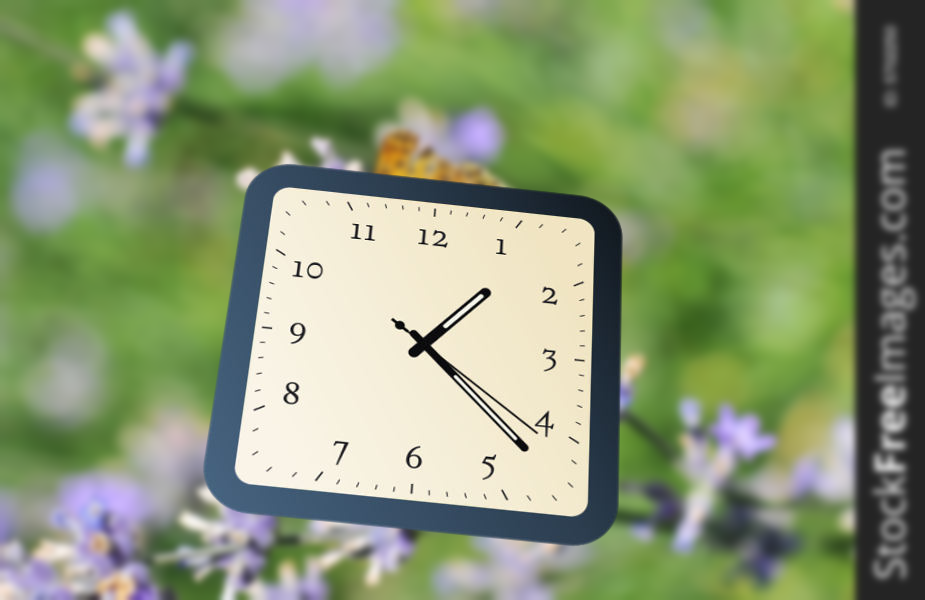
1:22:21
